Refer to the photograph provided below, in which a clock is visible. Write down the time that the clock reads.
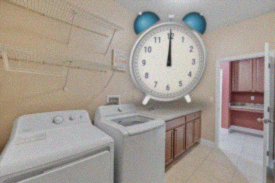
12:00
